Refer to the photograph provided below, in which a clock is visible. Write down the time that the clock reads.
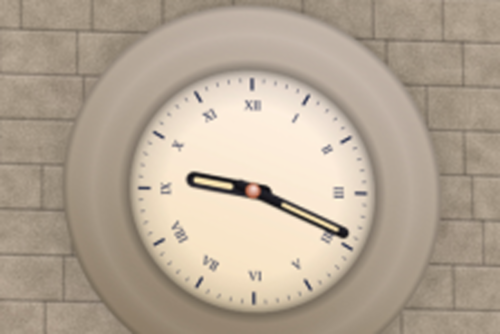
9:19
